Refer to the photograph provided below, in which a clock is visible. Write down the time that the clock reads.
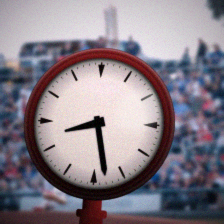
8:28
